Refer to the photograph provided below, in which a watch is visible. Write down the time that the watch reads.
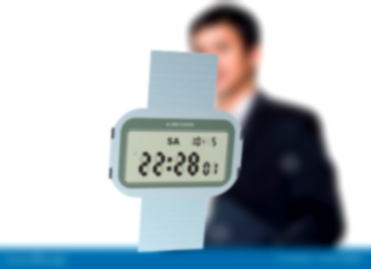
22:28:01
